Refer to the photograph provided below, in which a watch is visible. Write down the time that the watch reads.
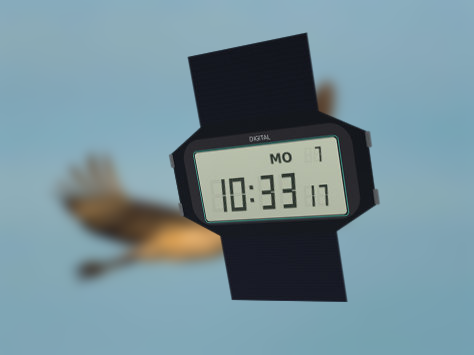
10:33:17
